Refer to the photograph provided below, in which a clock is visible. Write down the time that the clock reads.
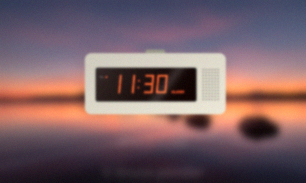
11:30
